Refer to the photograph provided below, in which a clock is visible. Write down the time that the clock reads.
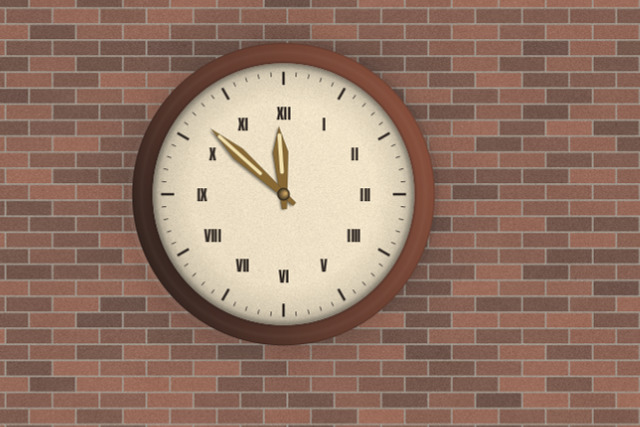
11:52
